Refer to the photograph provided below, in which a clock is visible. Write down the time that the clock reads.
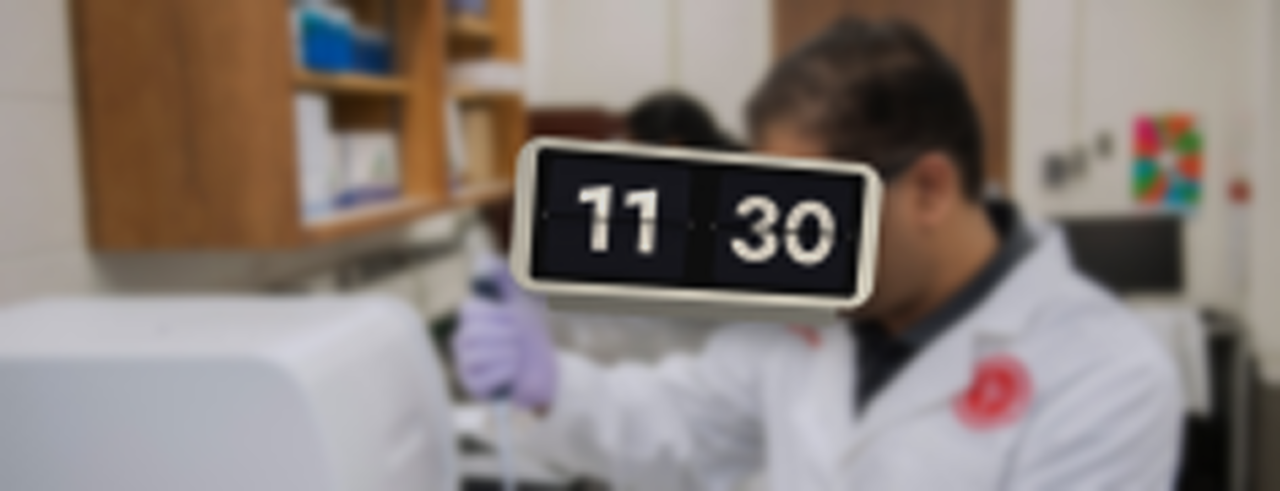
11:30
